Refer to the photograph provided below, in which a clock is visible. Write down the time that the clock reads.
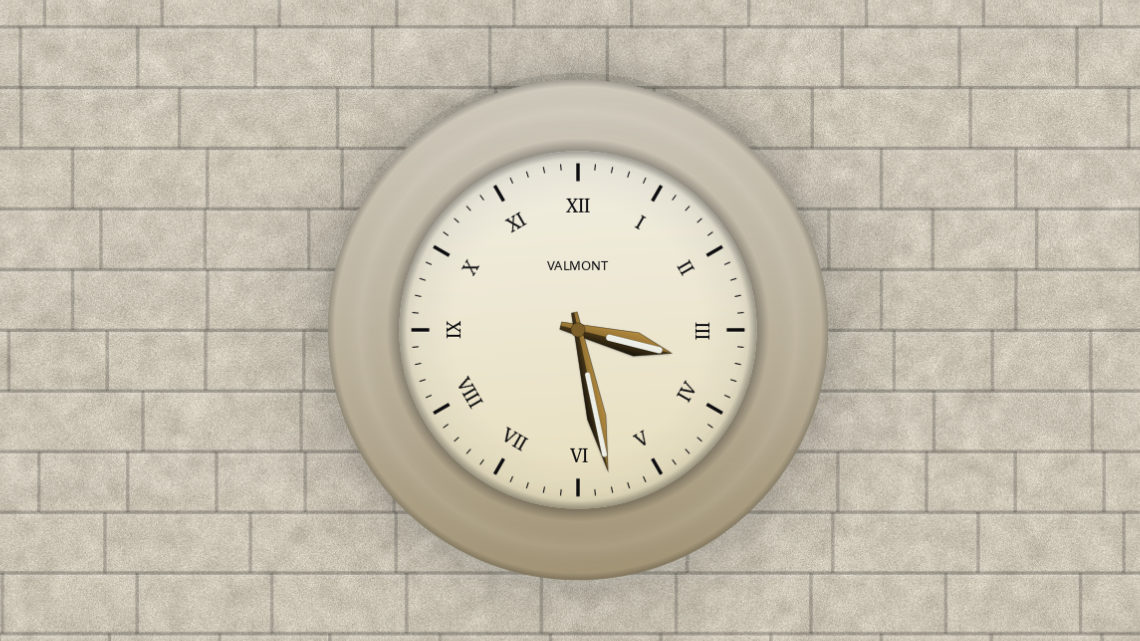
3:28
